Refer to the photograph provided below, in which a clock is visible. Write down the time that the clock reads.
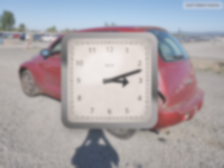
3:12
